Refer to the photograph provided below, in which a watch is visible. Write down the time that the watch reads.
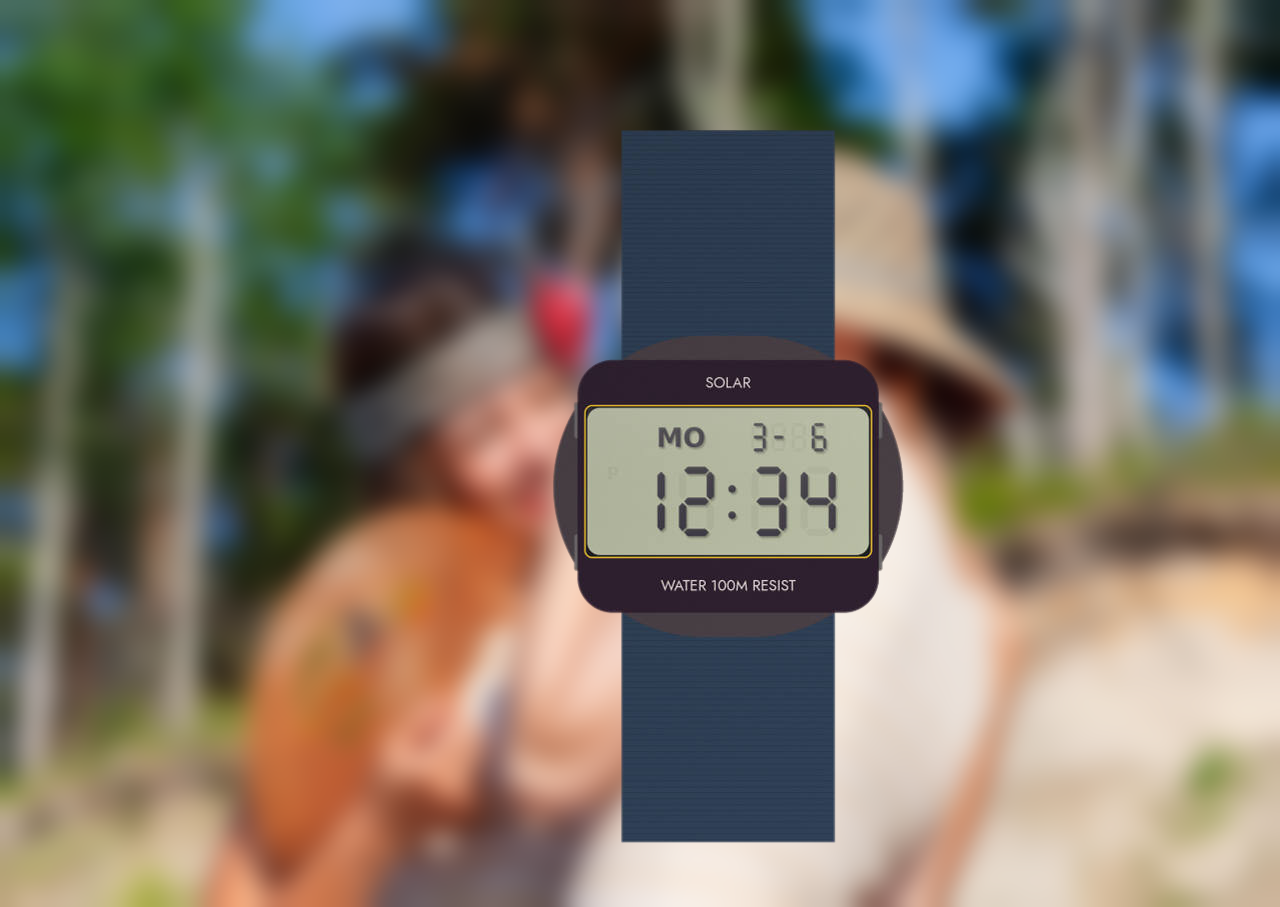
12:34
